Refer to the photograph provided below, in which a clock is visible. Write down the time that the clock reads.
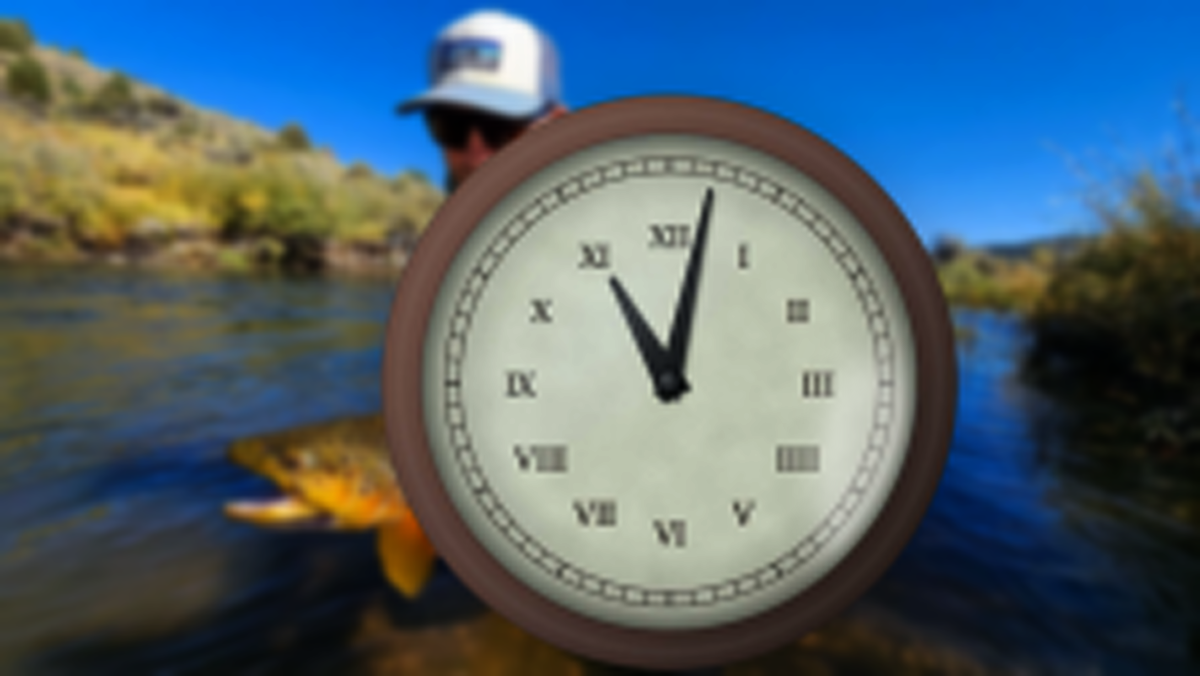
11:02
